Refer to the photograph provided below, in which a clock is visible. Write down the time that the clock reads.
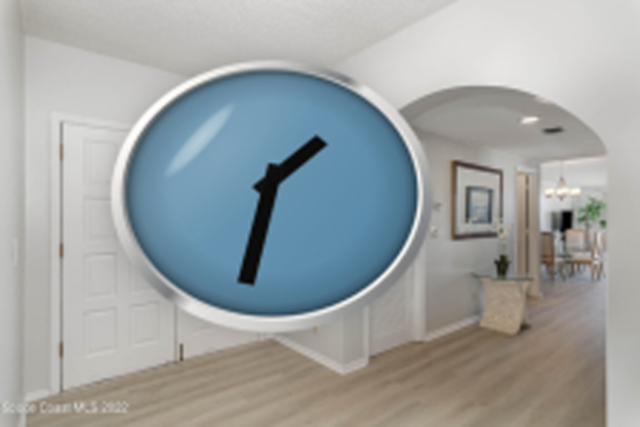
1:32
